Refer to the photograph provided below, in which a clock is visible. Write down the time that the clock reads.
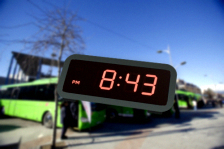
8:43
